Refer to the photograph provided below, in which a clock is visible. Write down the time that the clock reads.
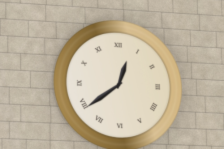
12:39
